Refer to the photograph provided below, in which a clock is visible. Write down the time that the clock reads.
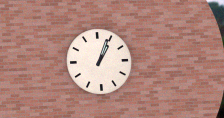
1:04
